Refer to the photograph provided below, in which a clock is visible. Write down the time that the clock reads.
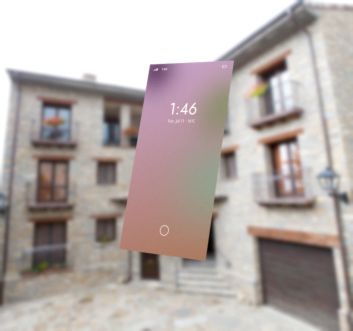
1:46
